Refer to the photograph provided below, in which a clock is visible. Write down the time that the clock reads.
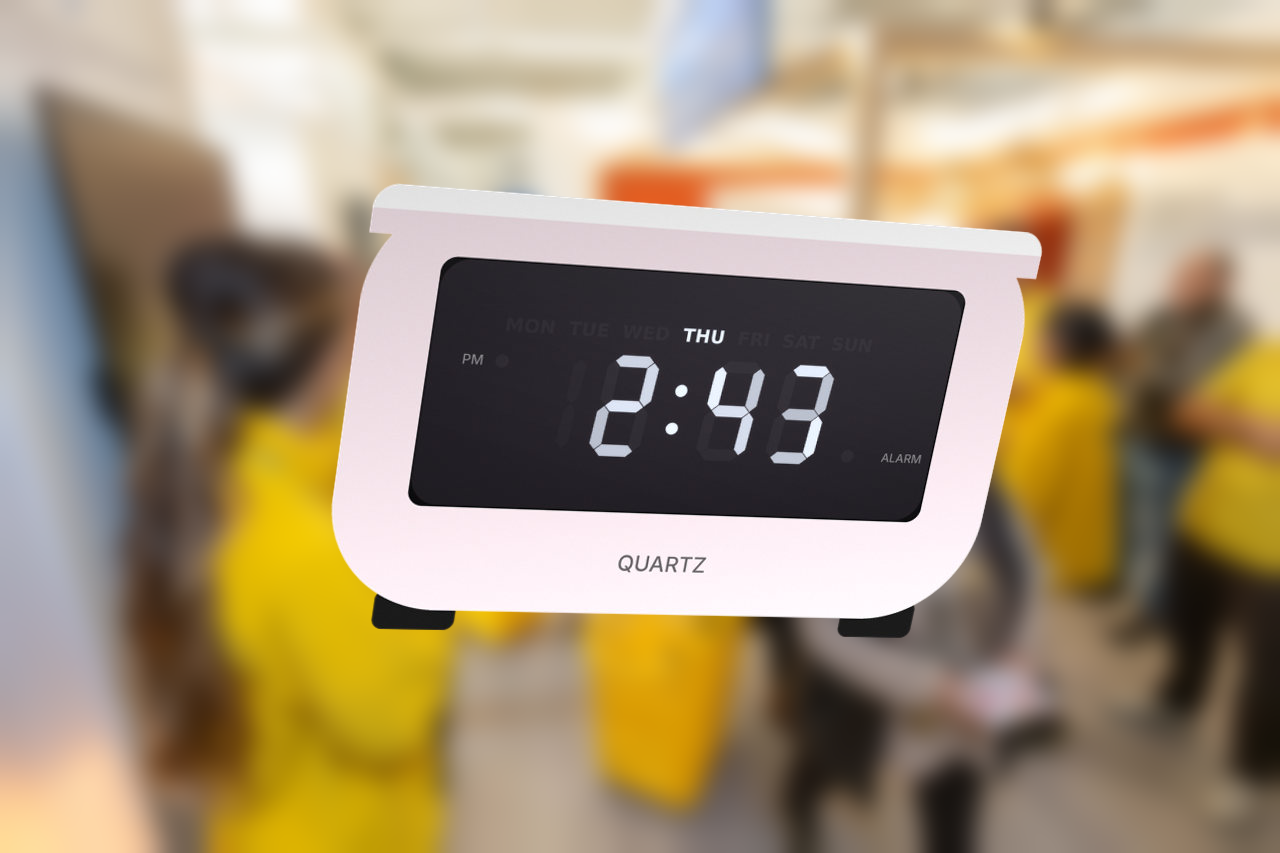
2:43
